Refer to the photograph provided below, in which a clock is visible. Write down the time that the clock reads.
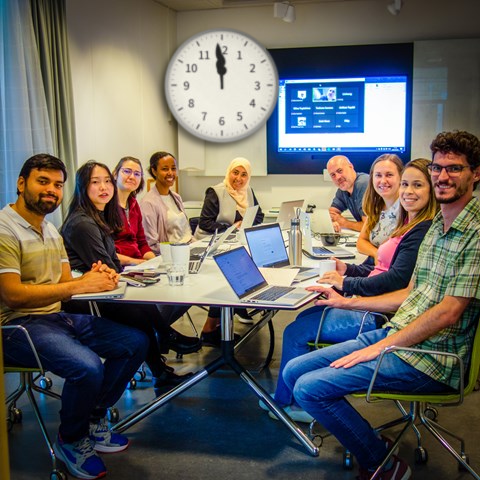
11:59
